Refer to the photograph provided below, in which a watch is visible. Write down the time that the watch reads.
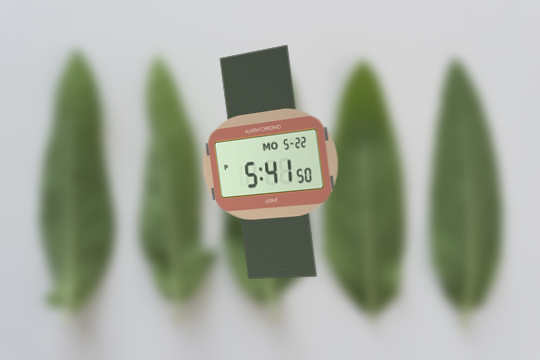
5:41:50
